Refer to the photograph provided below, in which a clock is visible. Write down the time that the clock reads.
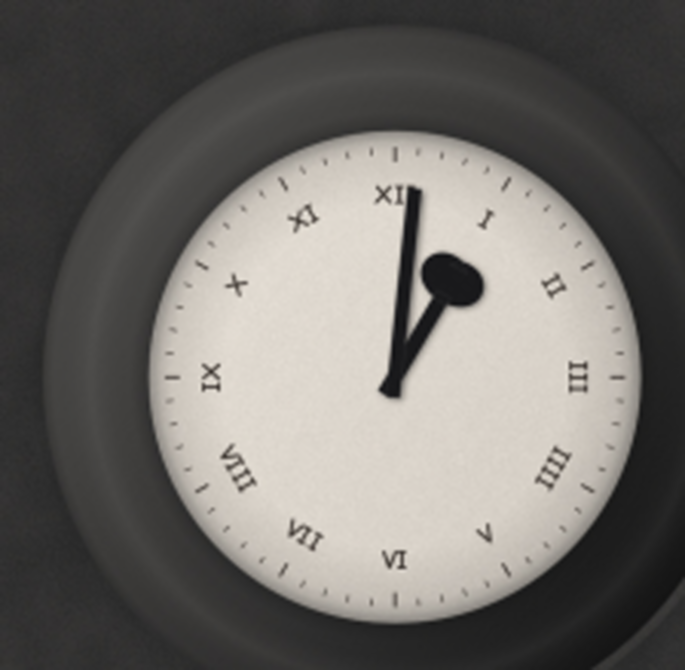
1:01
